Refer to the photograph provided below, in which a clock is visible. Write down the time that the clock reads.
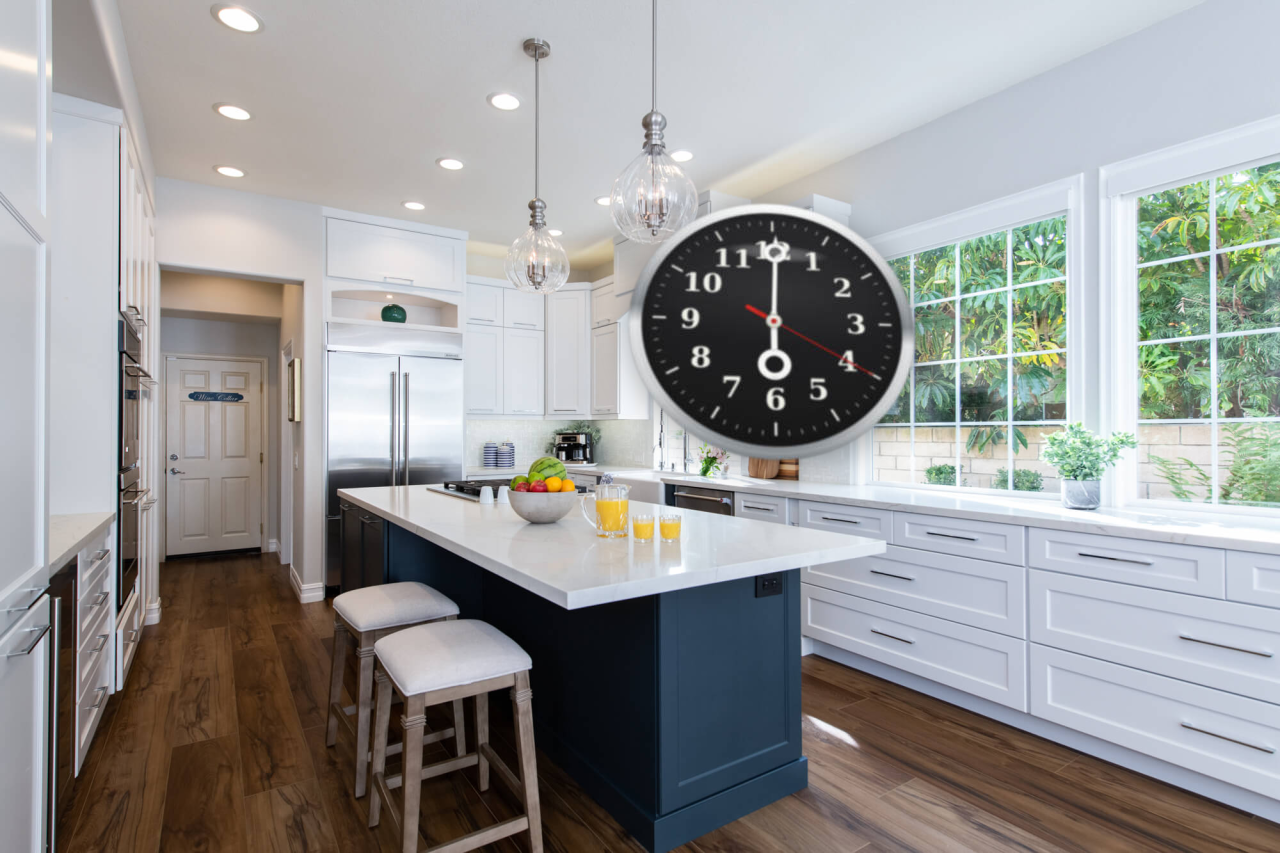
6:00:20
